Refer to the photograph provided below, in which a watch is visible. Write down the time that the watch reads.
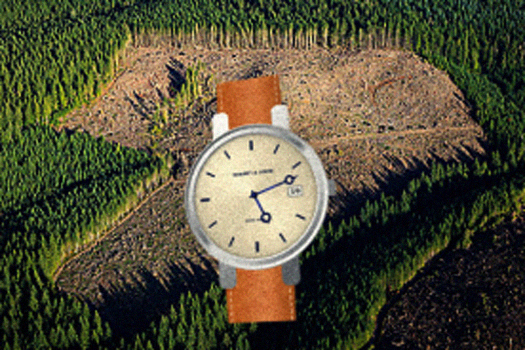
5:12
